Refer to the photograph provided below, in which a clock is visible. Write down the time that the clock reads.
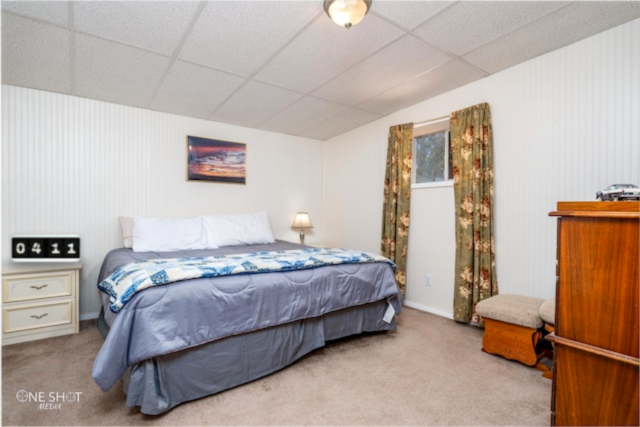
4:11
